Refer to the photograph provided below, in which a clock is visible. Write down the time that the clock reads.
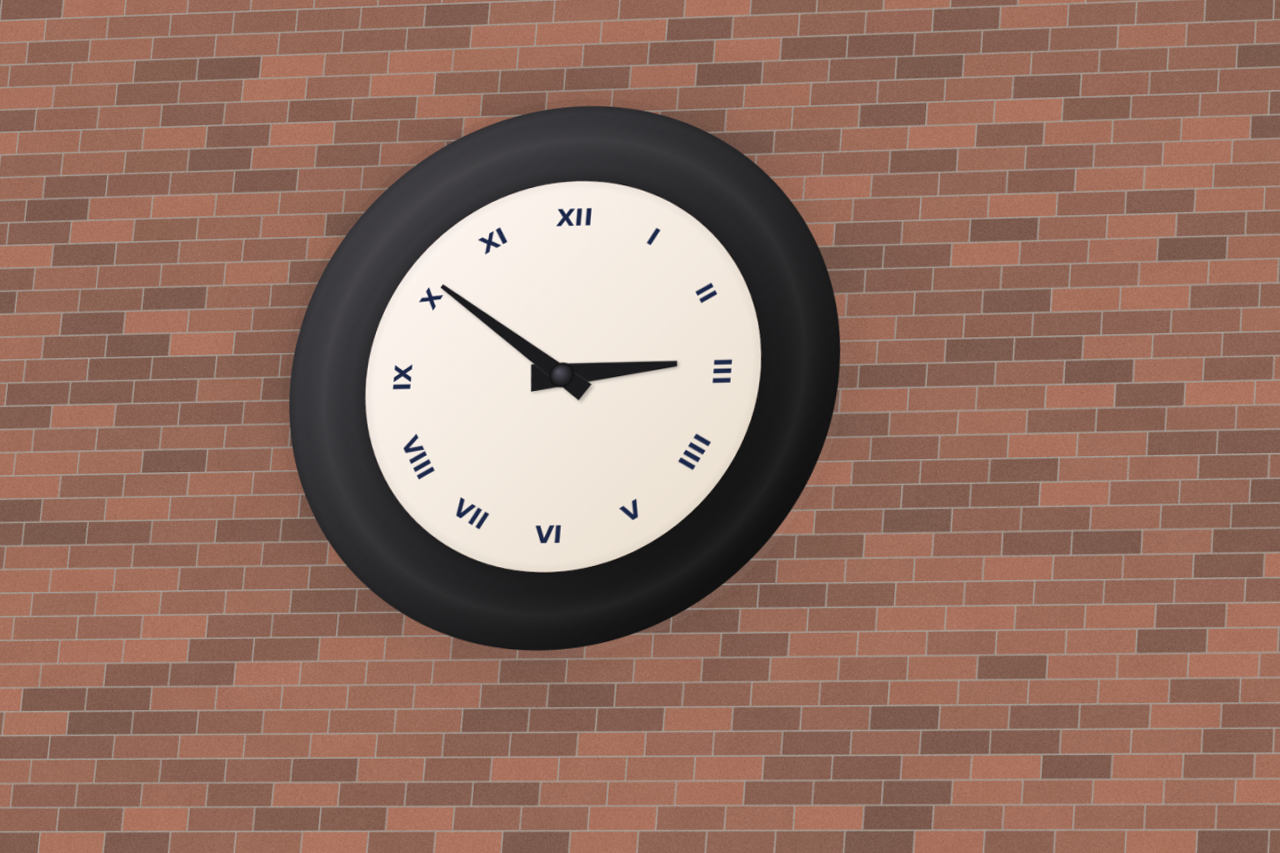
2:51
